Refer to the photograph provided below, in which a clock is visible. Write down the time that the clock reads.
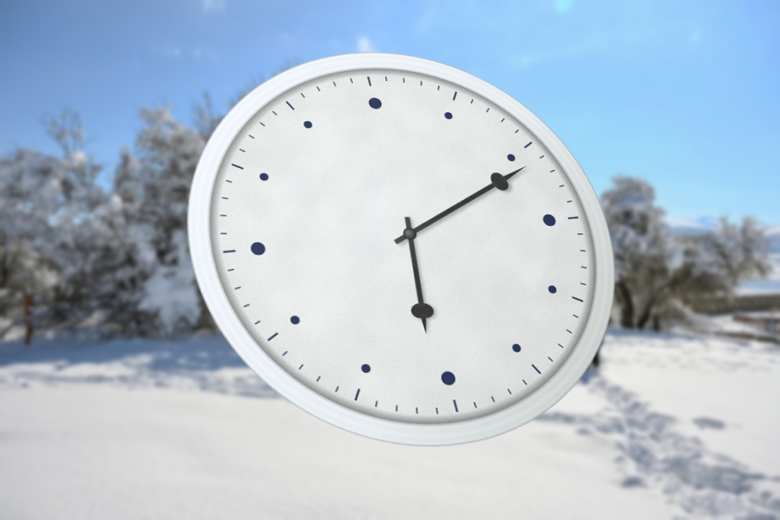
6:11
